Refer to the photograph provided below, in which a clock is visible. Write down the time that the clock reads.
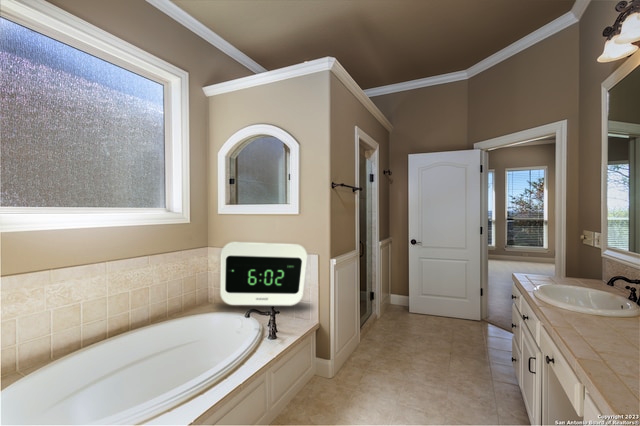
6:02
